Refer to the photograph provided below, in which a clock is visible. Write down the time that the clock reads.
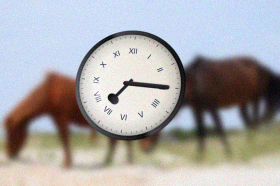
7:15
